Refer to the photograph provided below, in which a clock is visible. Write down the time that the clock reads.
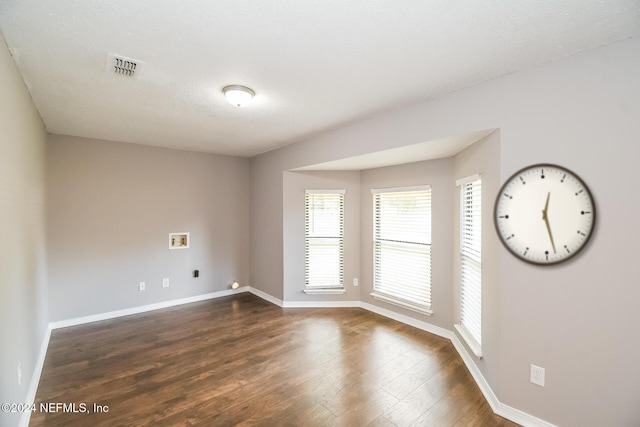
12:28
